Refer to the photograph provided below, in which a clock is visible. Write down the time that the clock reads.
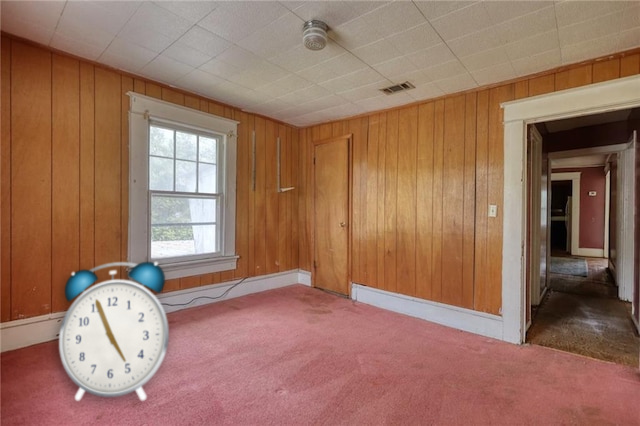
4:56
